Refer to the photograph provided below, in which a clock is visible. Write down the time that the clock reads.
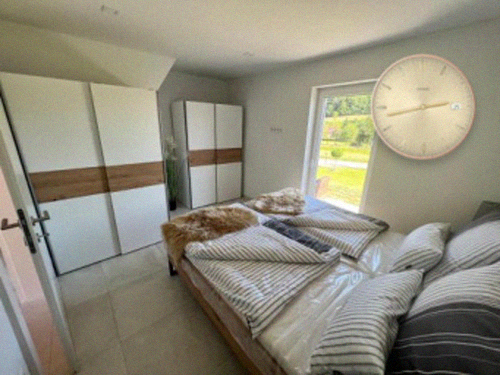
2:43
